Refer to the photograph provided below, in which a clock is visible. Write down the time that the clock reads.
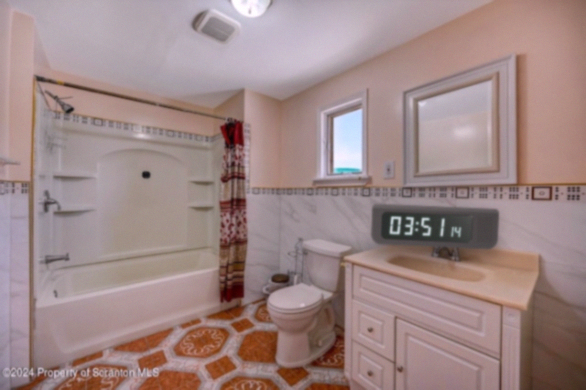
3:51
